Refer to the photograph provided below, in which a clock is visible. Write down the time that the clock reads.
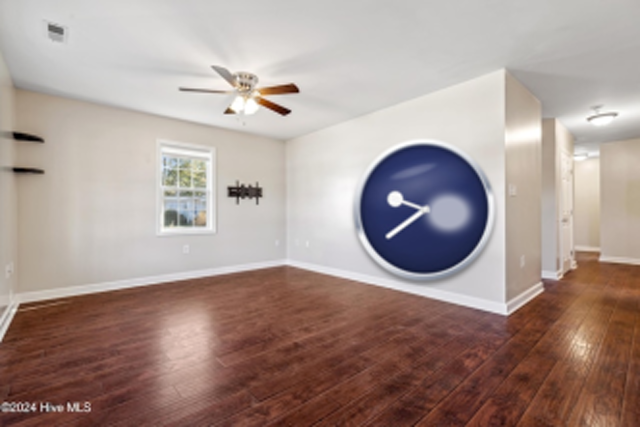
9:39
